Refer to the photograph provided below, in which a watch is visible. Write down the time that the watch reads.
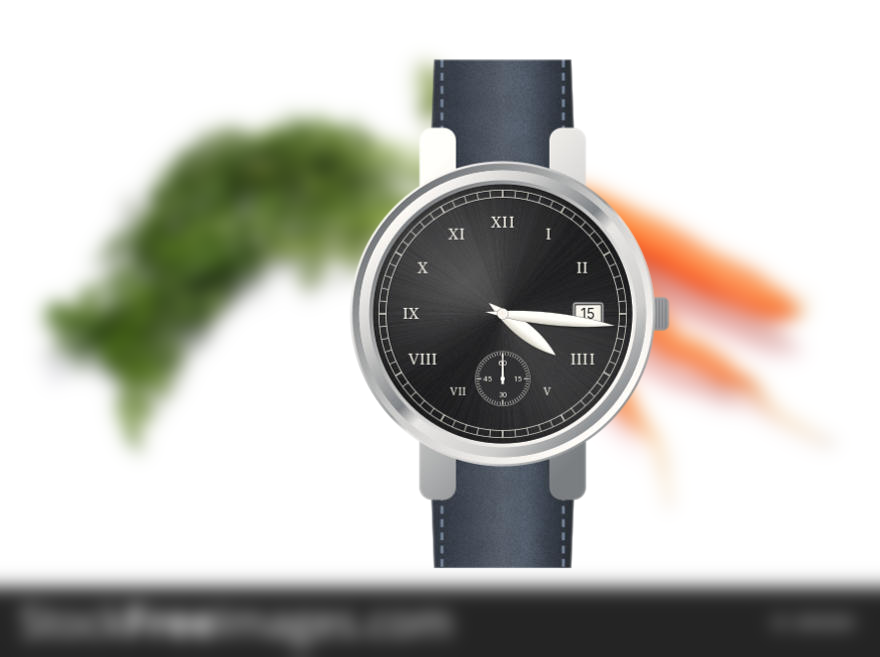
4:16
